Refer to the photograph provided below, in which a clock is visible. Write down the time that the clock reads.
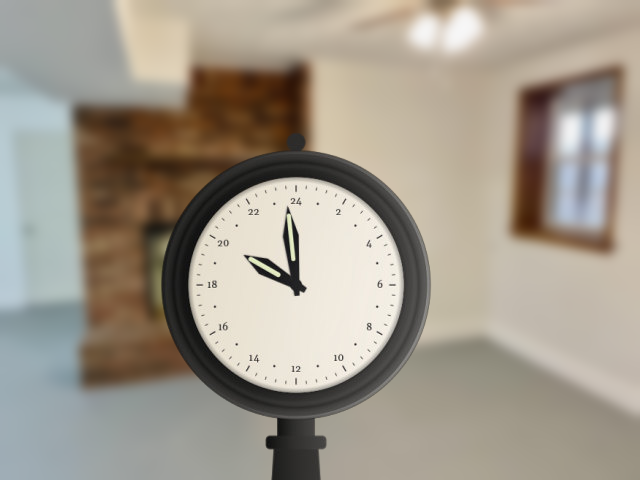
19:59
